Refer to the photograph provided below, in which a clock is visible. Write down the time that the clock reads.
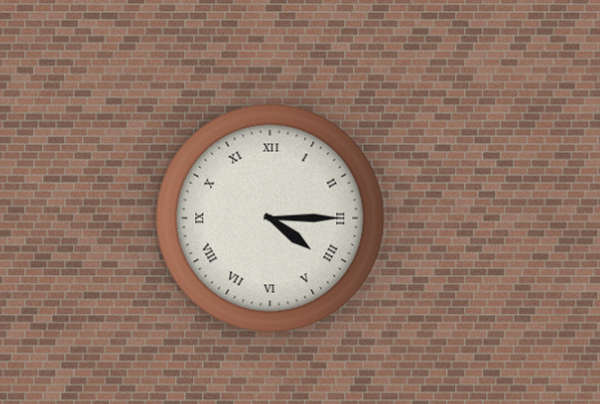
4:15
